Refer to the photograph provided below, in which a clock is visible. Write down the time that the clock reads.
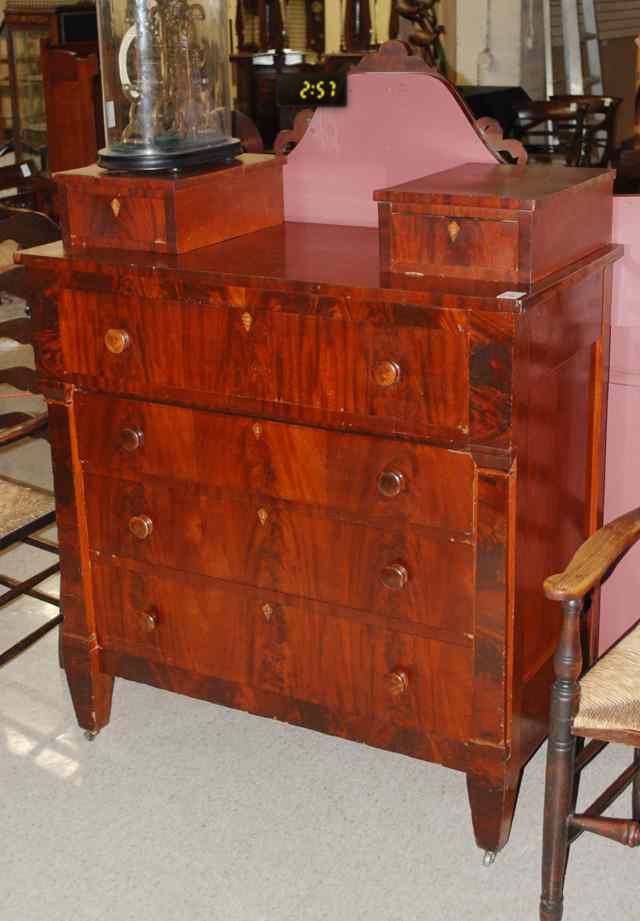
2:57
